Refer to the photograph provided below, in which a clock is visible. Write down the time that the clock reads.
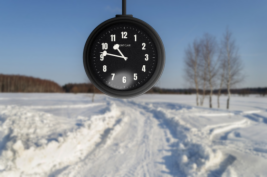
10:47
